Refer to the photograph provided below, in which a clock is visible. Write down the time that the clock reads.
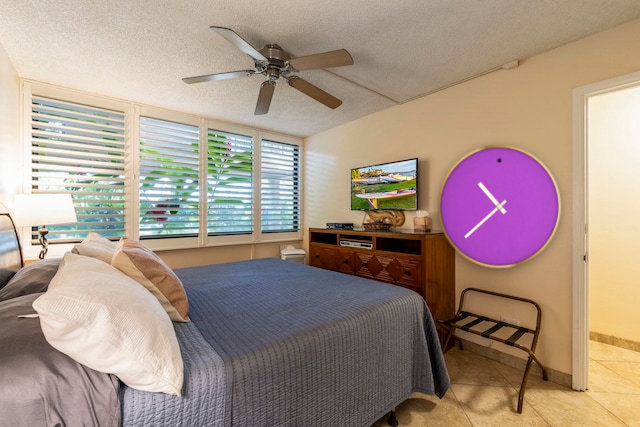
10:38
